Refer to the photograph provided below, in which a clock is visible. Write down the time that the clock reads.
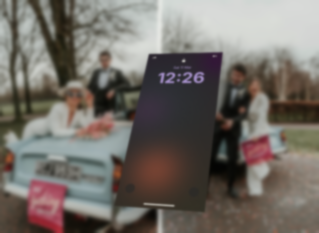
12:26
